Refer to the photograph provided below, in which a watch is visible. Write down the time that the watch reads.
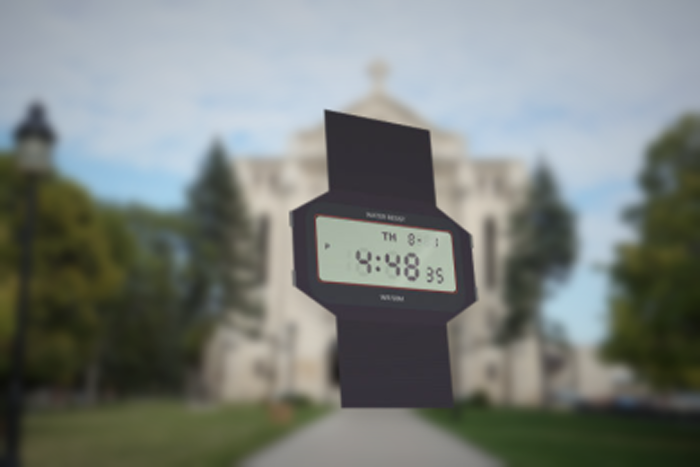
4:48:35
